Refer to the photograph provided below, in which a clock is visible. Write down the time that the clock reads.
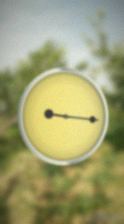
9:16
